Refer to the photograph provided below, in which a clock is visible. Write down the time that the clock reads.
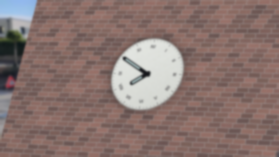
7:50
